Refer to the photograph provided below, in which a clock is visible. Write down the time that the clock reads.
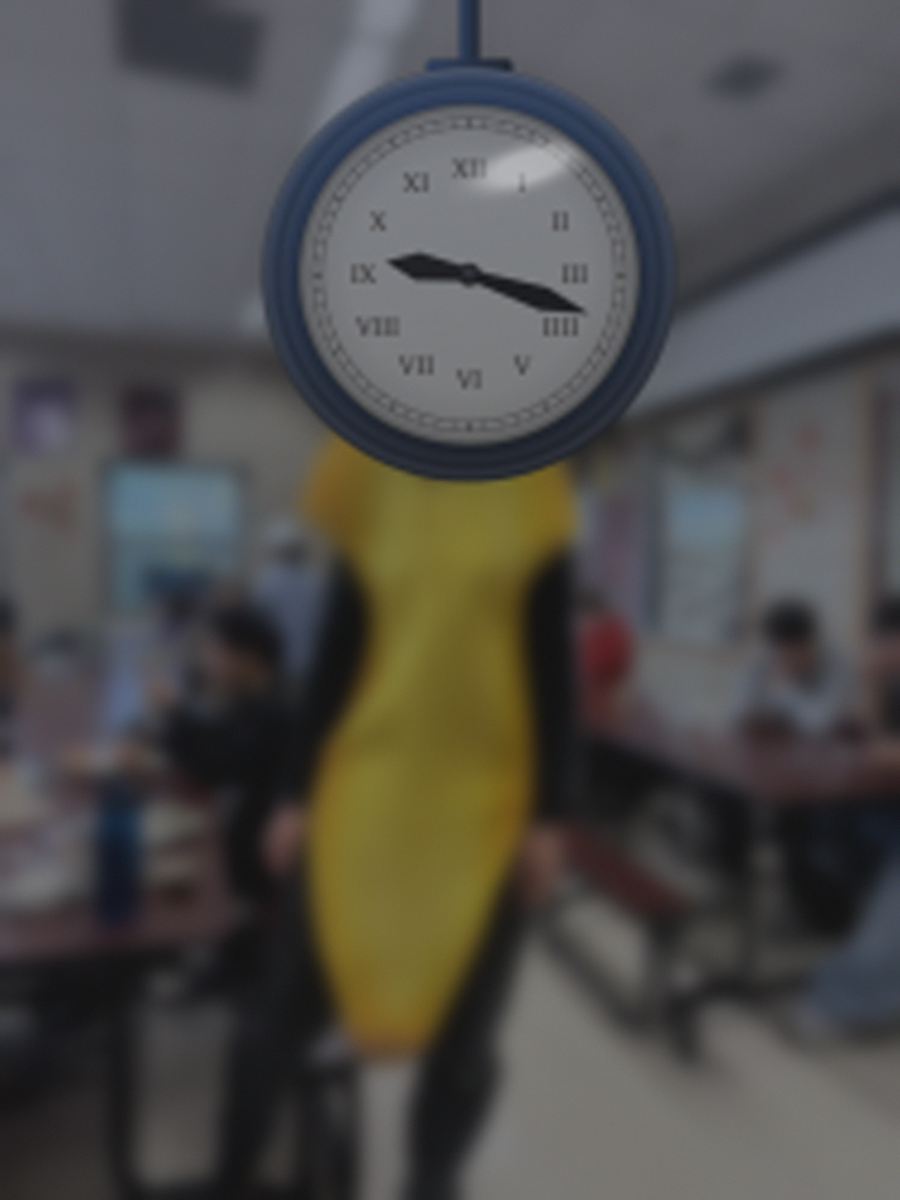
9:18
